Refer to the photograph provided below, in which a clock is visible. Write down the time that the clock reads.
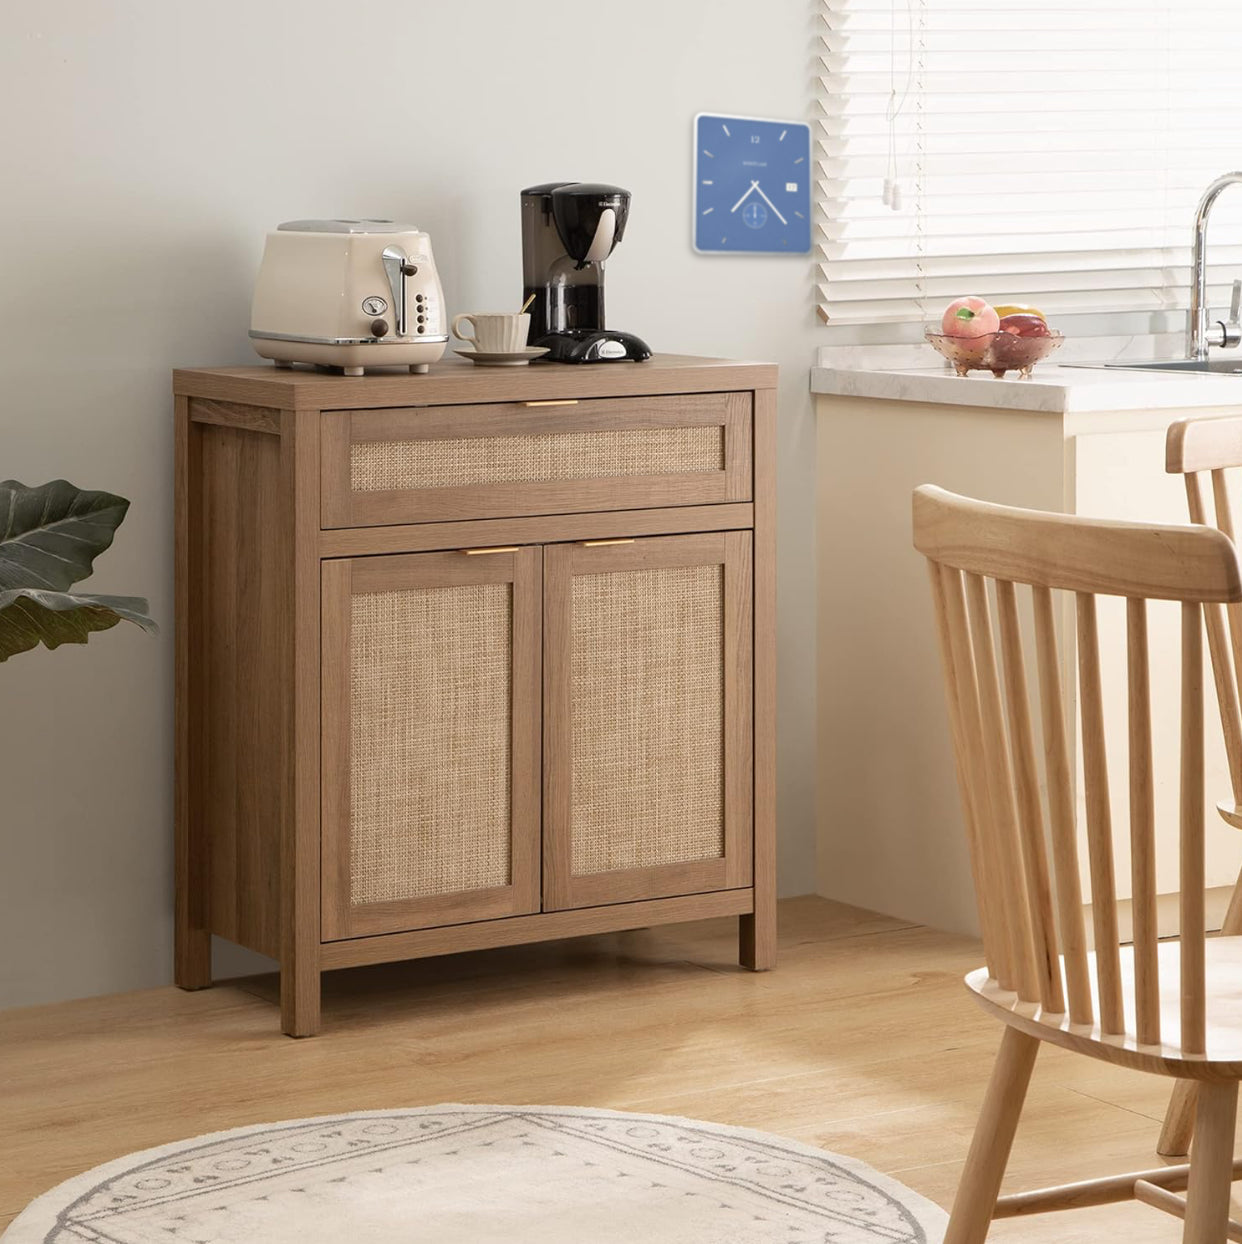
7:23
